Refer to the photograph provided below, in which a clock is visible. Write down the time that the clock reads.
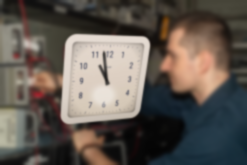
10:58
